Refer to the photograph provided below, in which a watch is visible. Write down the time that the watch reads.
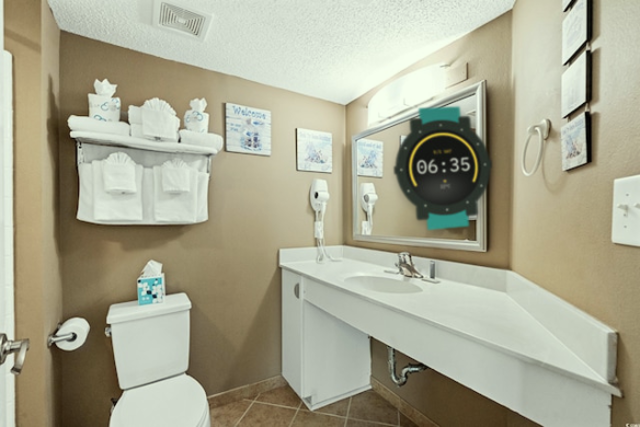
6:35
